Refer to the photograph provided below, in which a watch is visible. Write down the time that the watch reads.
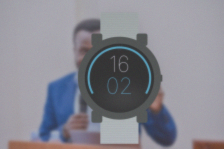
16:02
